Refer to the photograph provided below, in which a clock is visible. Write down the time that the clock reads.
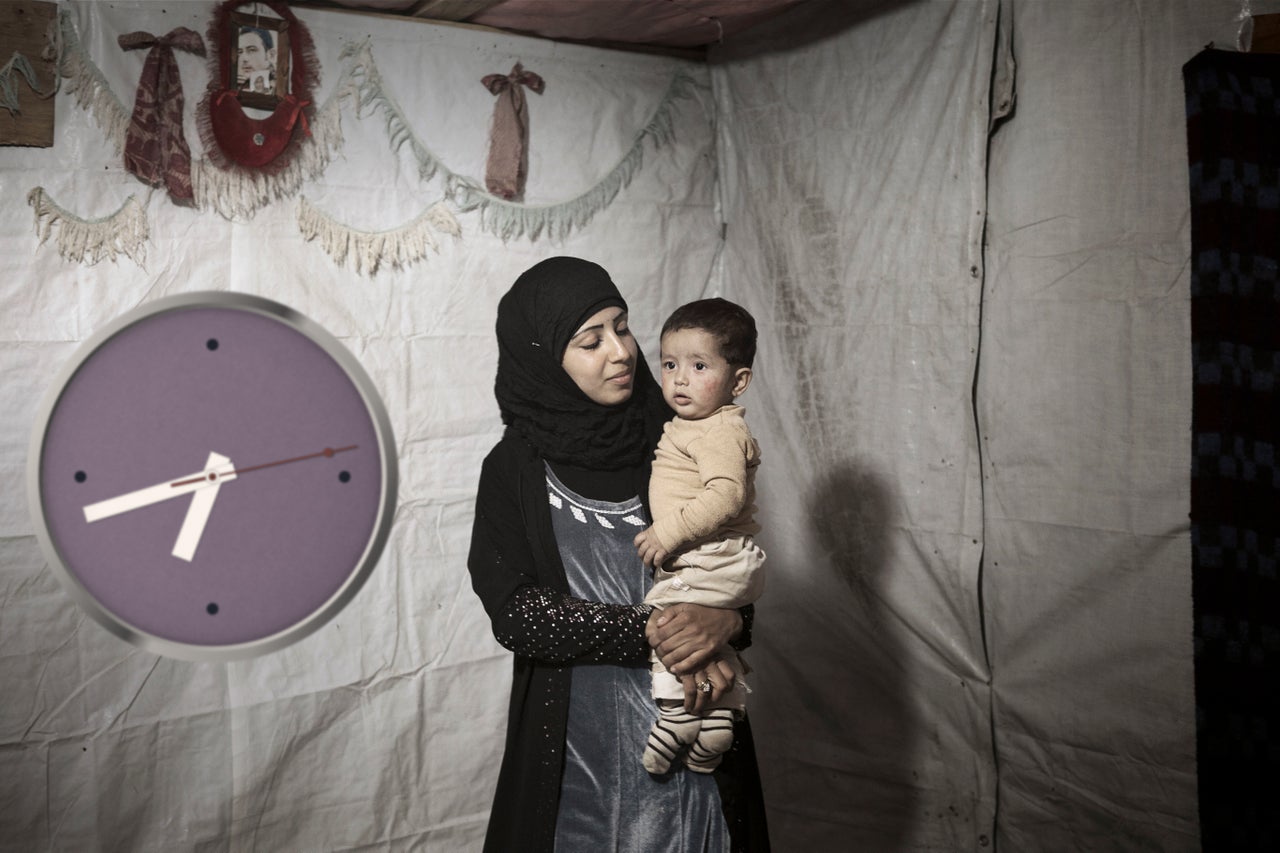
6:42:13
